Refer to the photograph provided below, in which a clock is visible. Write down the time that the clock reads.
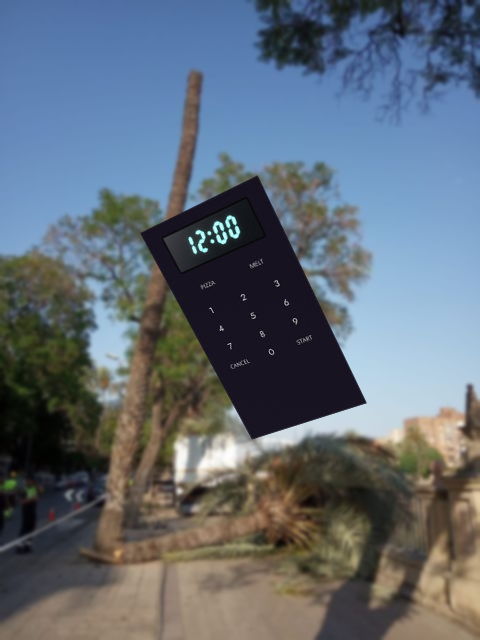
12:00
